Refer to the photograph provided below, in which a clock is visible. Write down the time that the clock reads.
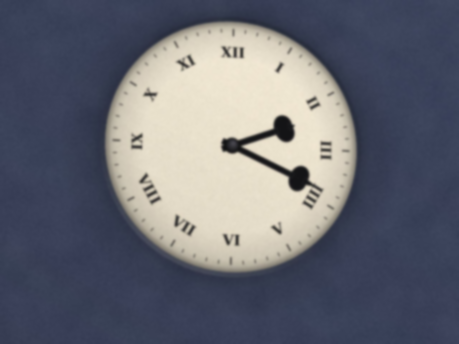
2:19
